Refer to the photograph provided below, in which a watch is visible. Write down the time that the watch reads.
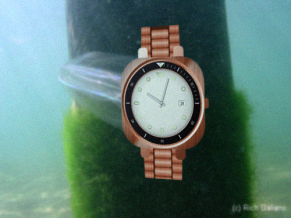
10:03
